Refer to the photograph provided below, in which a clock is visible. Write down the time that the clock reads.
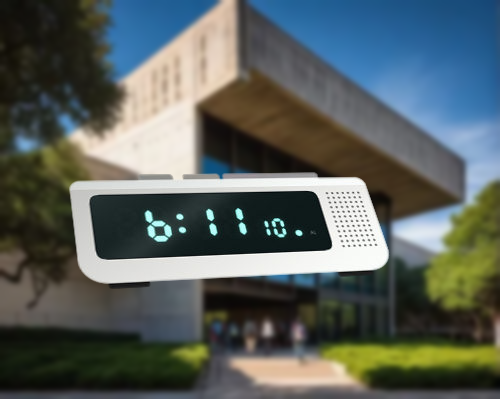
6:11:10
